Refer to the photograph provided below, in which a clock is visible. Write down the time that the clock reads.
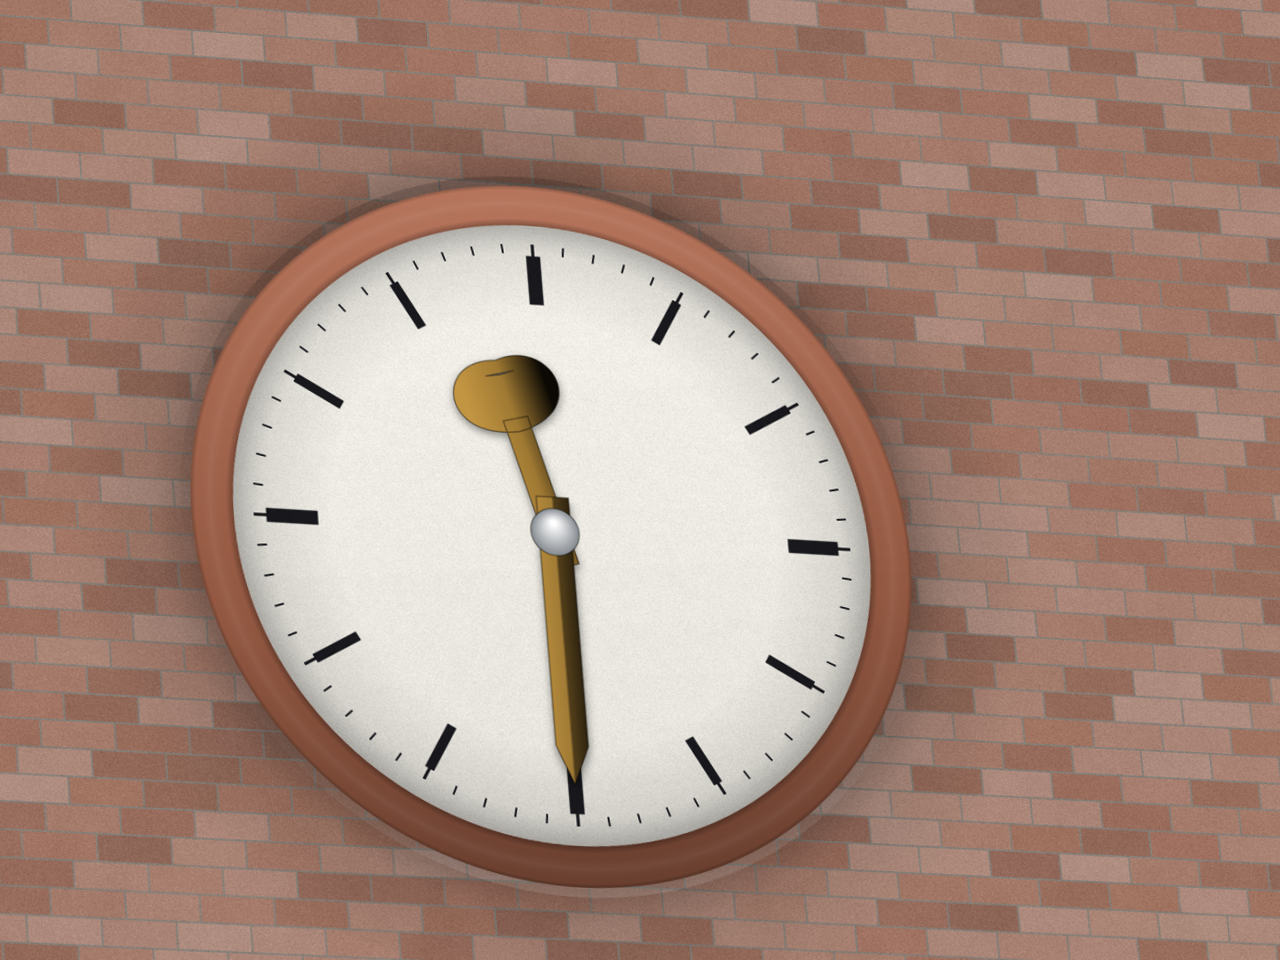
11:30
